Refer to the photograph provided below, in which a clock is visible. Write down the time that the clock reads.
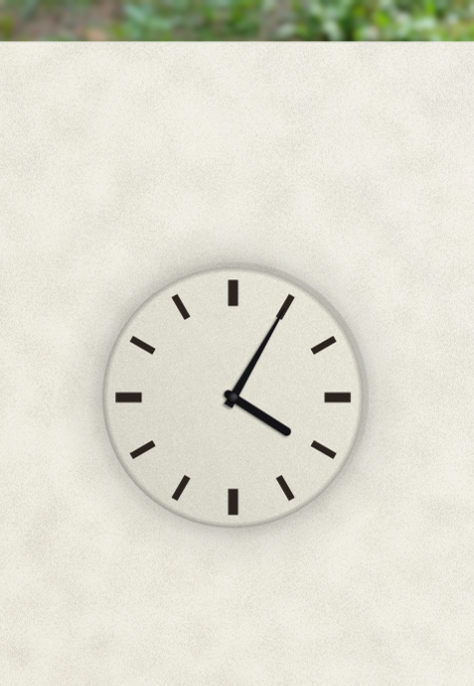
4:05
